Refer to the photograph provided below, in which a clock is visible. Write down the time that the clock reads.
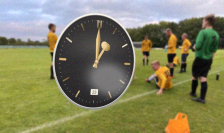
1:00
